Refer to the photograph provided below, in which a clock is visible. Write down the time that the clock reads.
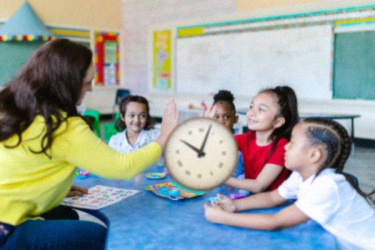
10:03
